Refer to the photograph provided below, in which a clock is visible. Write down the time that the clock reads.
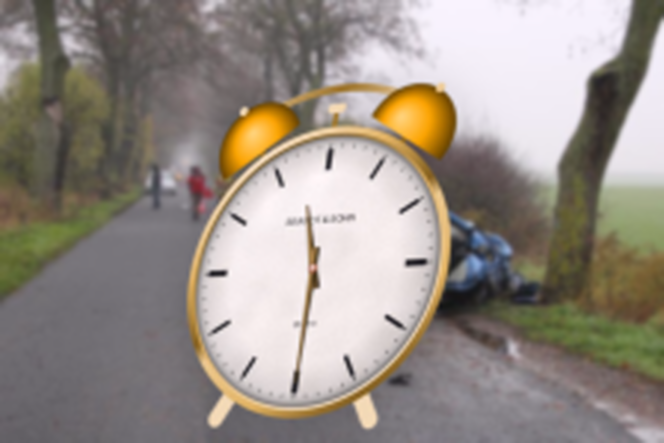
11:30
